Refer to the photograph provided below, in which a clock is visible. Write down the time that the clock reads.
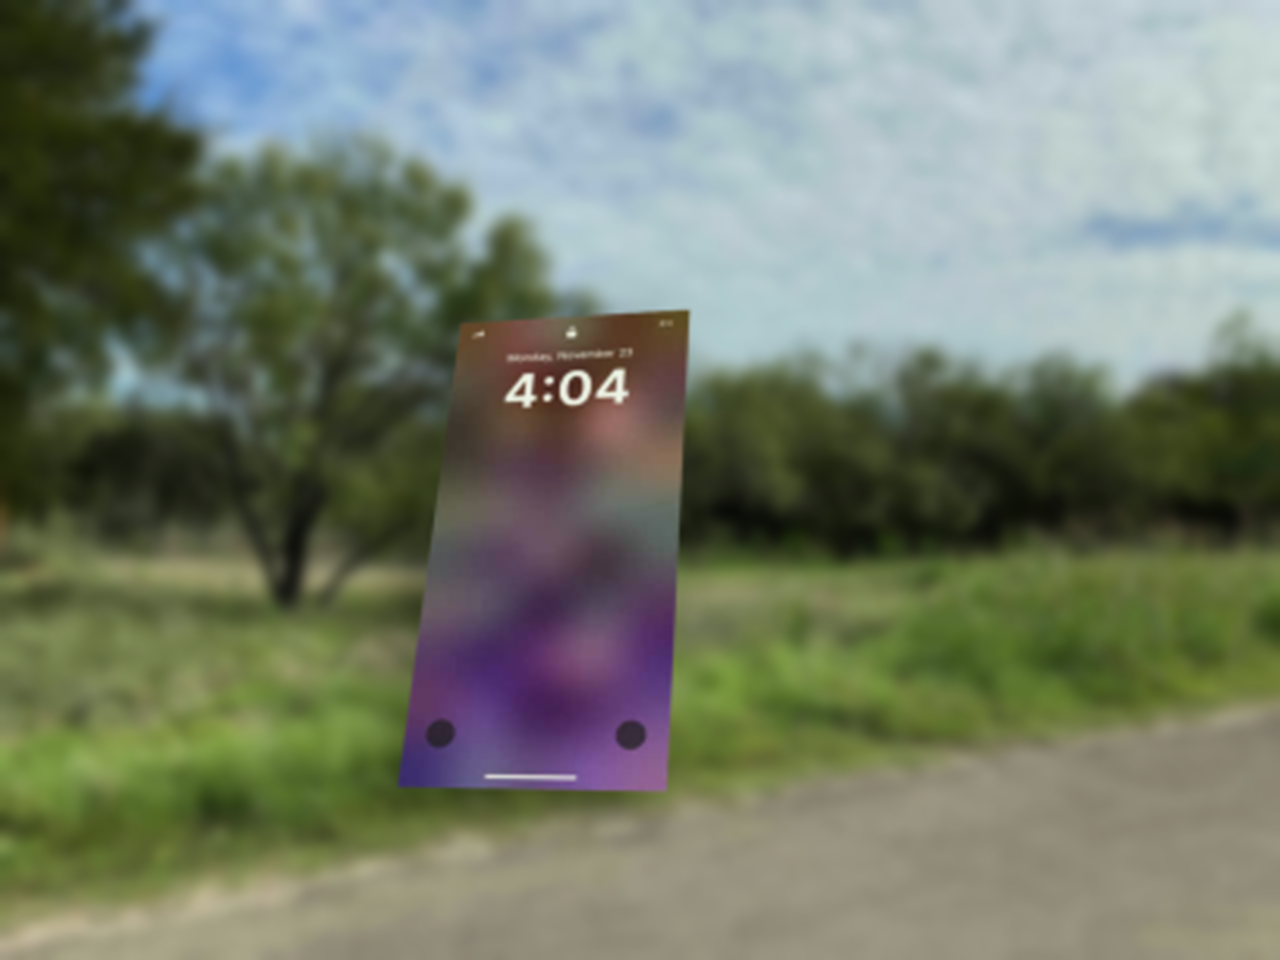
4:04
